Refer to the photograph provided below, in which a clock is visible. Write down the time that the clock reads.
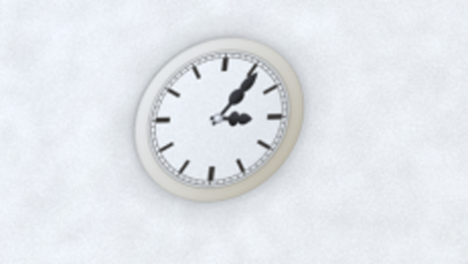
3:06
